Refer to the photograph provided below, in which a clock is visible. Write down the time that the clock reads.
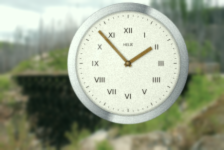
1:53
